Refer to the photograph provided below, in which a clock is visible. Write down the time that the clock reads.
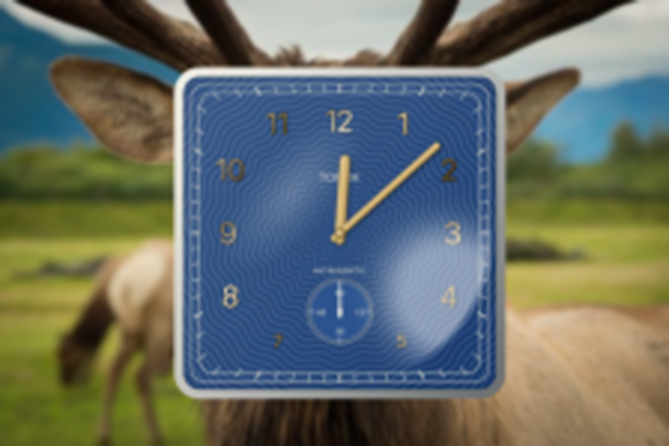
12:08
